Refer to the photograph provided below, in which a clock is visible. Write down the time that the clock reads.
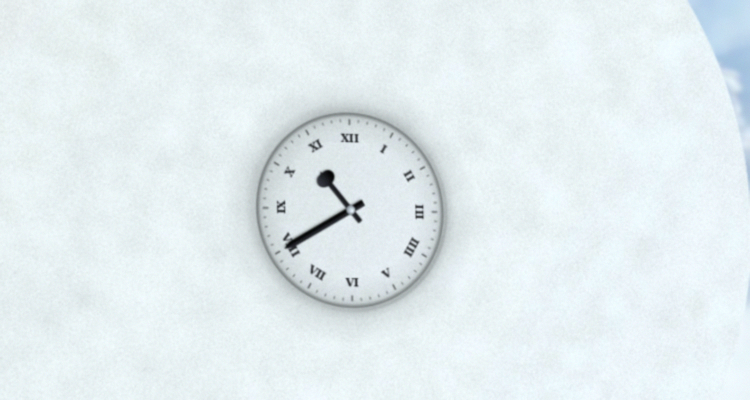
10:40
